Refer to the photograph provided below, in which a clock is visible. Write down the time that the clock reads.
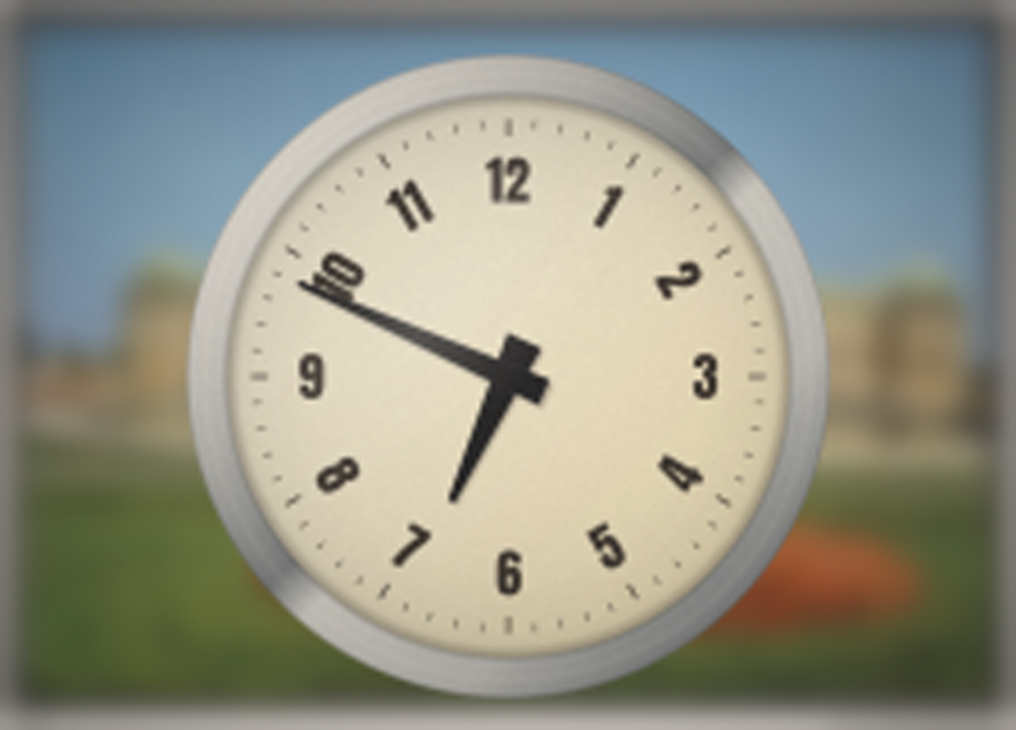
6:49
